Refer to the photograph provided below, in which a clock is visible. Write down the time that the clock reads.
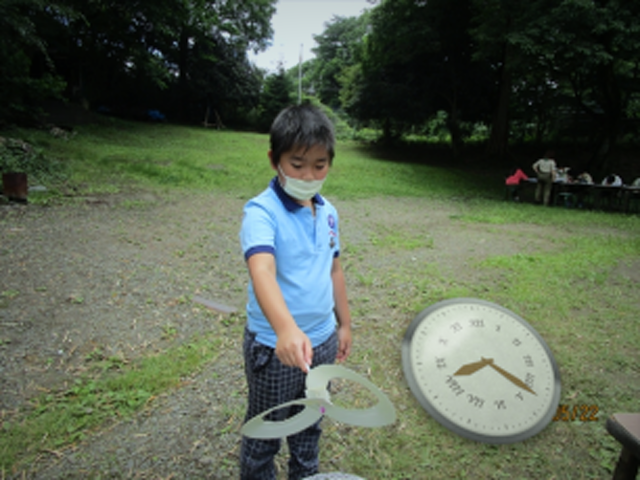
8:22
